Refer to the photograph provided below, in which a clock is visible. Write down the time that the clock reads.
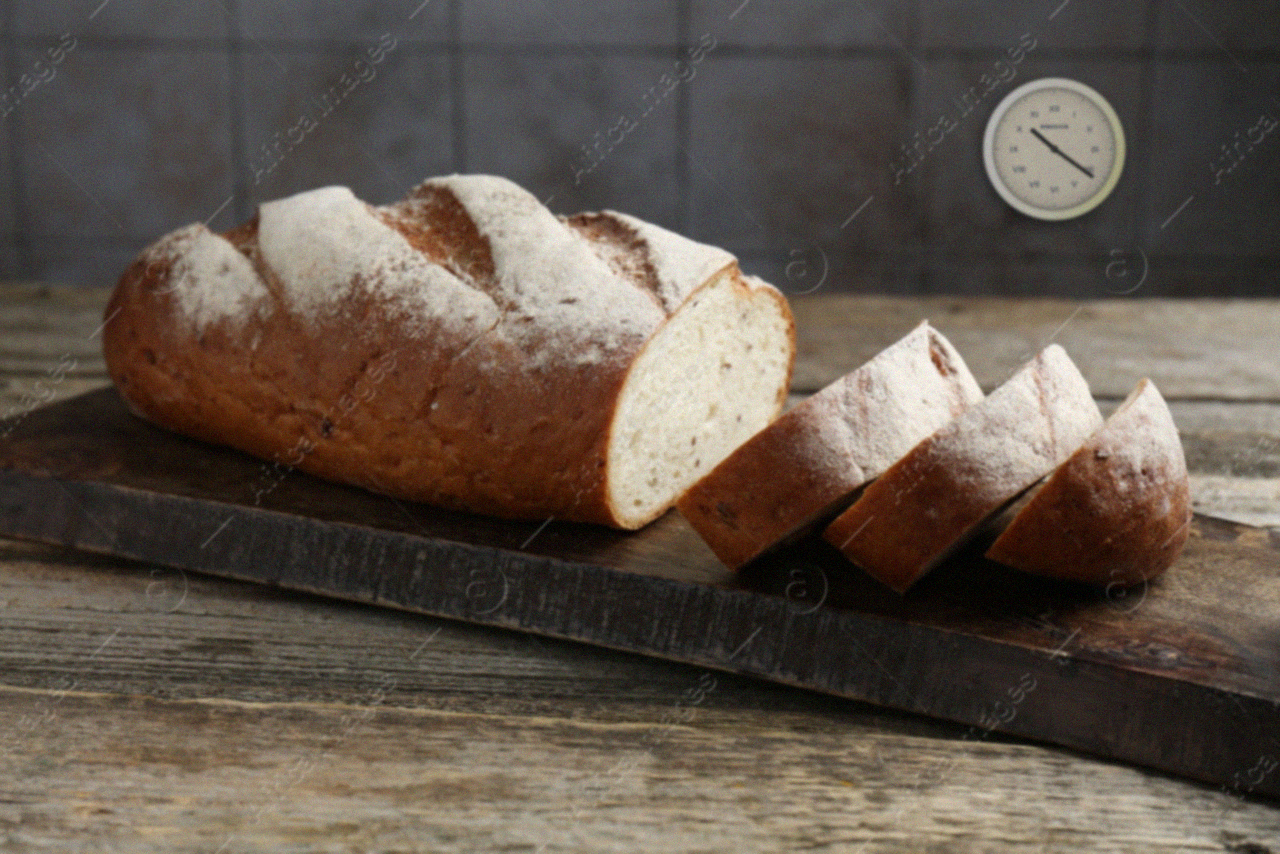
10:21
